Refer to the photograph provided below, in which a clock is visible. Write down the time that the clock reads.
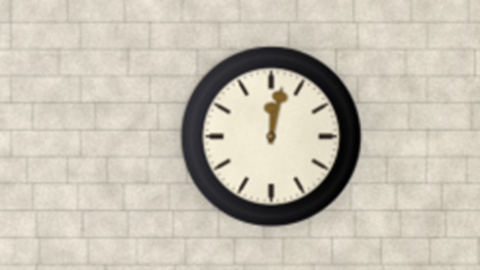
12:02
